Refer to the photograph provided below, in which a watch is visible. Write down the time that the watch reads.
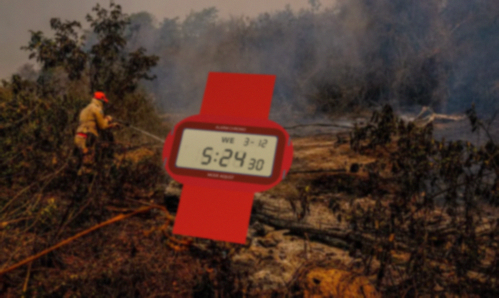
5:24:30
